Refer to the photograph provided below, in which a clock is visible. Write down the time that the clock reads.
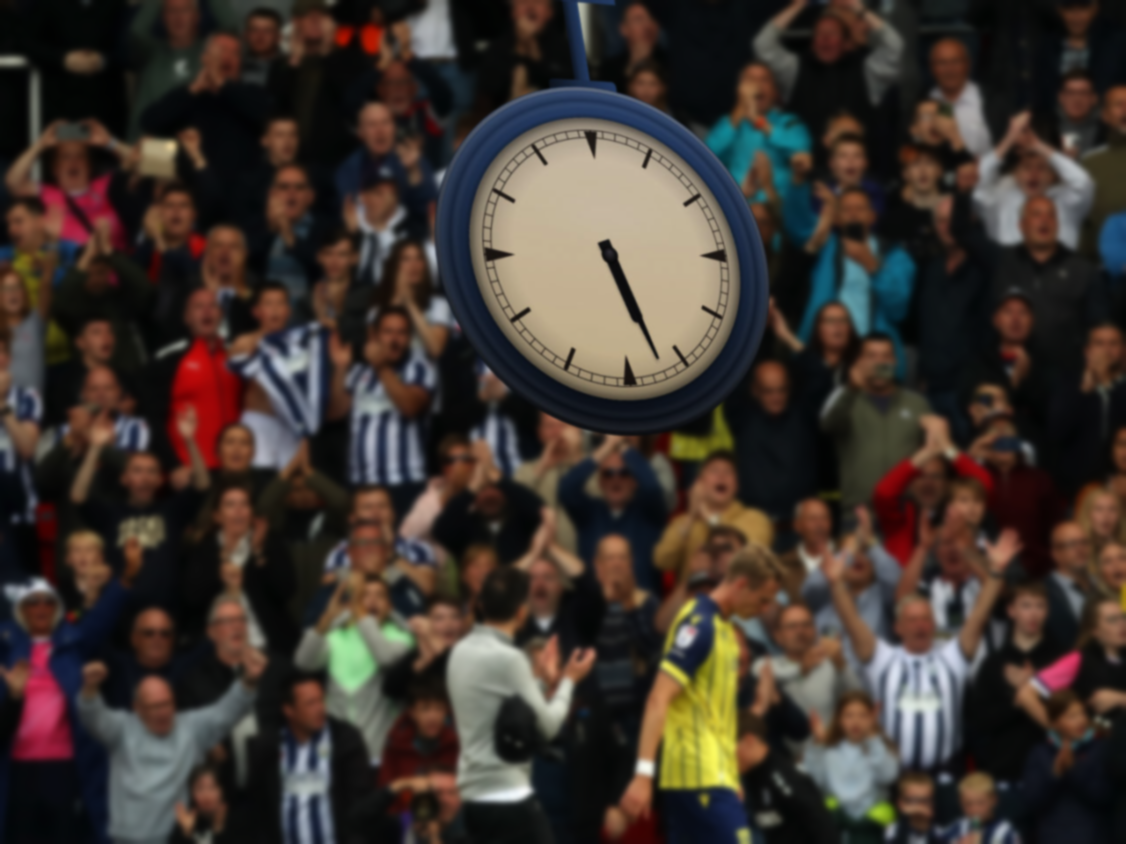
5:27
